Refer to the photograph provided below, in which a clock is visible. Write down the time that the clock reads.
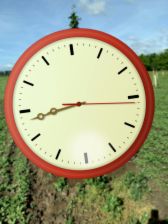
8:43:16
